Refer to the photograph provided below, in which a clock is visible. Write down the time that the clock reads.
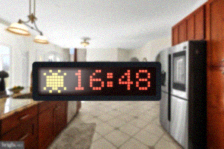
16:48
